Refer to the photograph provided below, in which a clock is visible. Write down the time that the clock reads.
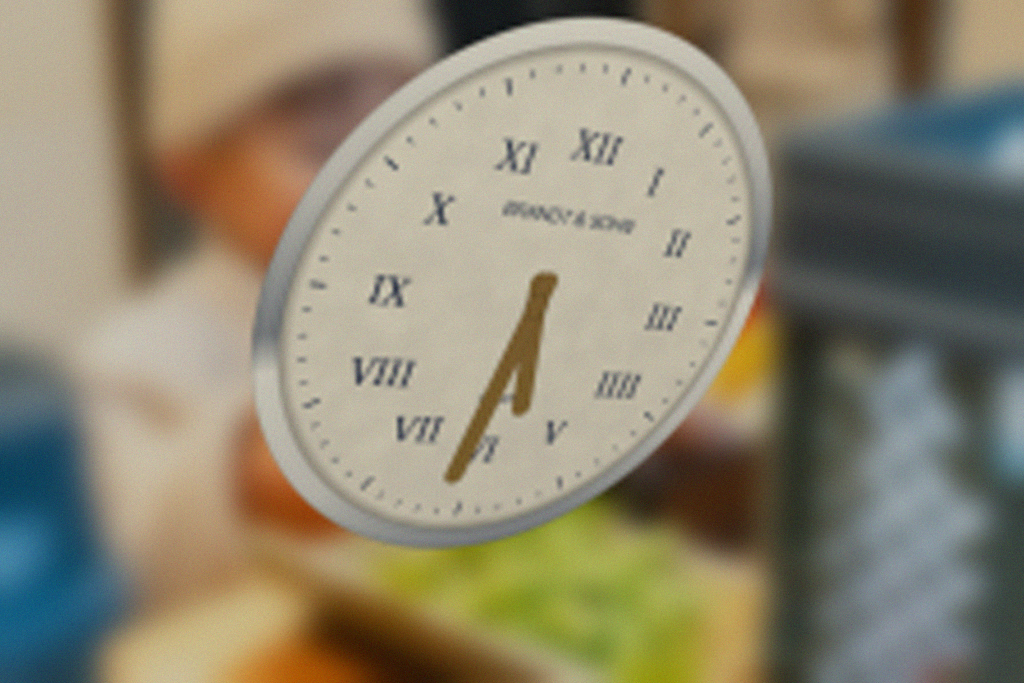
5:31
